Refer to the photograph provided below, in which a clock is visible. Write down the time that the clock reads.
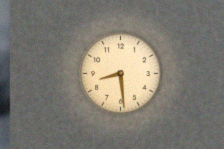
8:29
